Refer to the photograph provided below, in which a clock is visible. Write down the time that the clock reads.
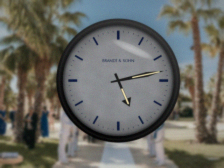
5:13
